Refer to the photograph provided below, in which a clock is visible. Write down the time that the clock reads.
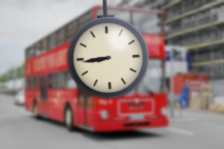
8:44
